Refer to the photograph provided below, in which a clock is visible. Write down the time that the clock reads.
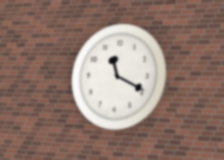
11:19
